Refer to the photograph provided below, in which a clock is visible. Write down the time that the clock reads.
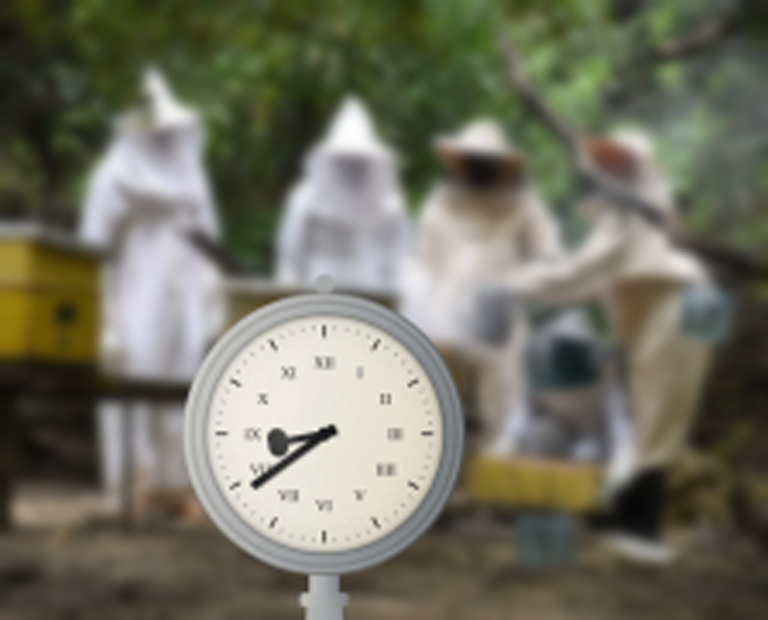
8:39
